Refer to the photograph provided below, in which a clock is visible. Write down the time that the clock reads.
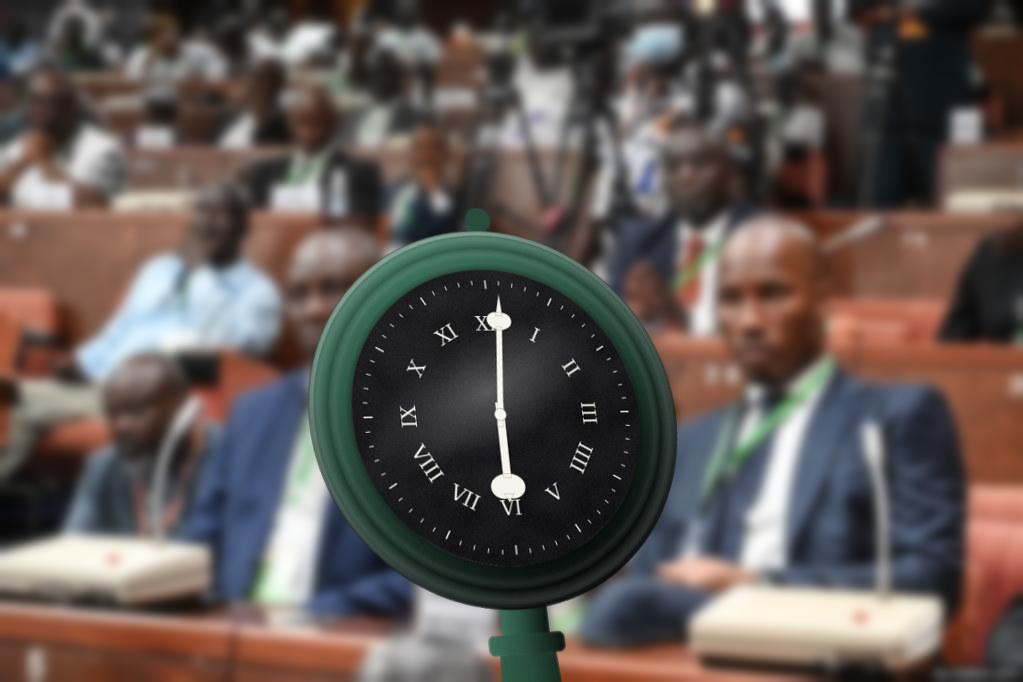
6:01
